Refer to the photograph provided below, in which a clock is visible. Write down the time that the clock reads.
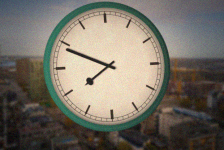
7:49
